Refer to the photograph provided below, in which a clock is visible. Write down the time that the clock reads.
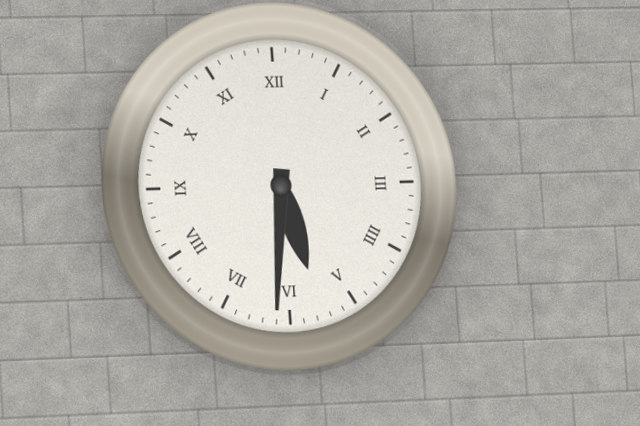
5:31
